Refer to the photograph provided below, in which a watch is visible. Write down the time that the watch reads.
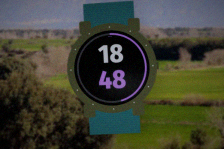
18:48
